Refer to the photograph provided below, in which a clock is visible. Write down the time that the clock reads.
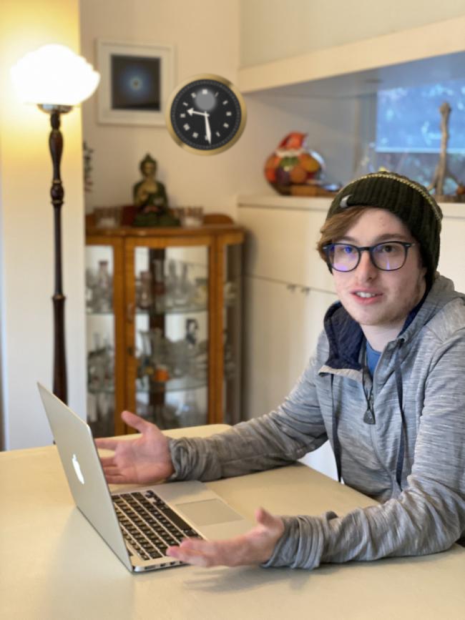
9:29
